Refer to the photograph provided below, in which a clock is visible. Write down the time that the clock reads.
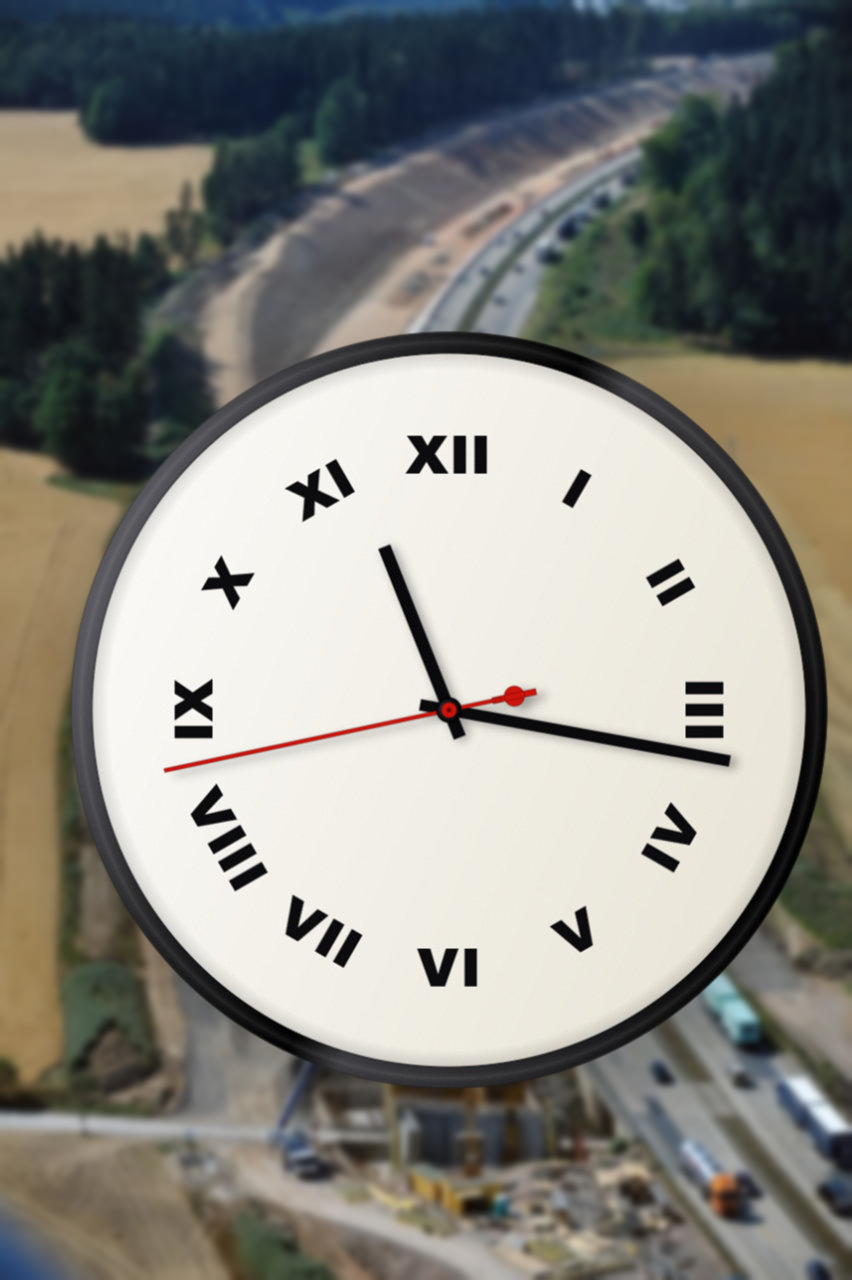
11:16:43
